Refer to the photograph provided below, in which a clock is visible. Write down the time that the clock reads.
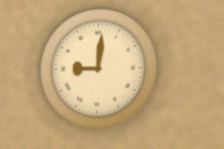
9:01
